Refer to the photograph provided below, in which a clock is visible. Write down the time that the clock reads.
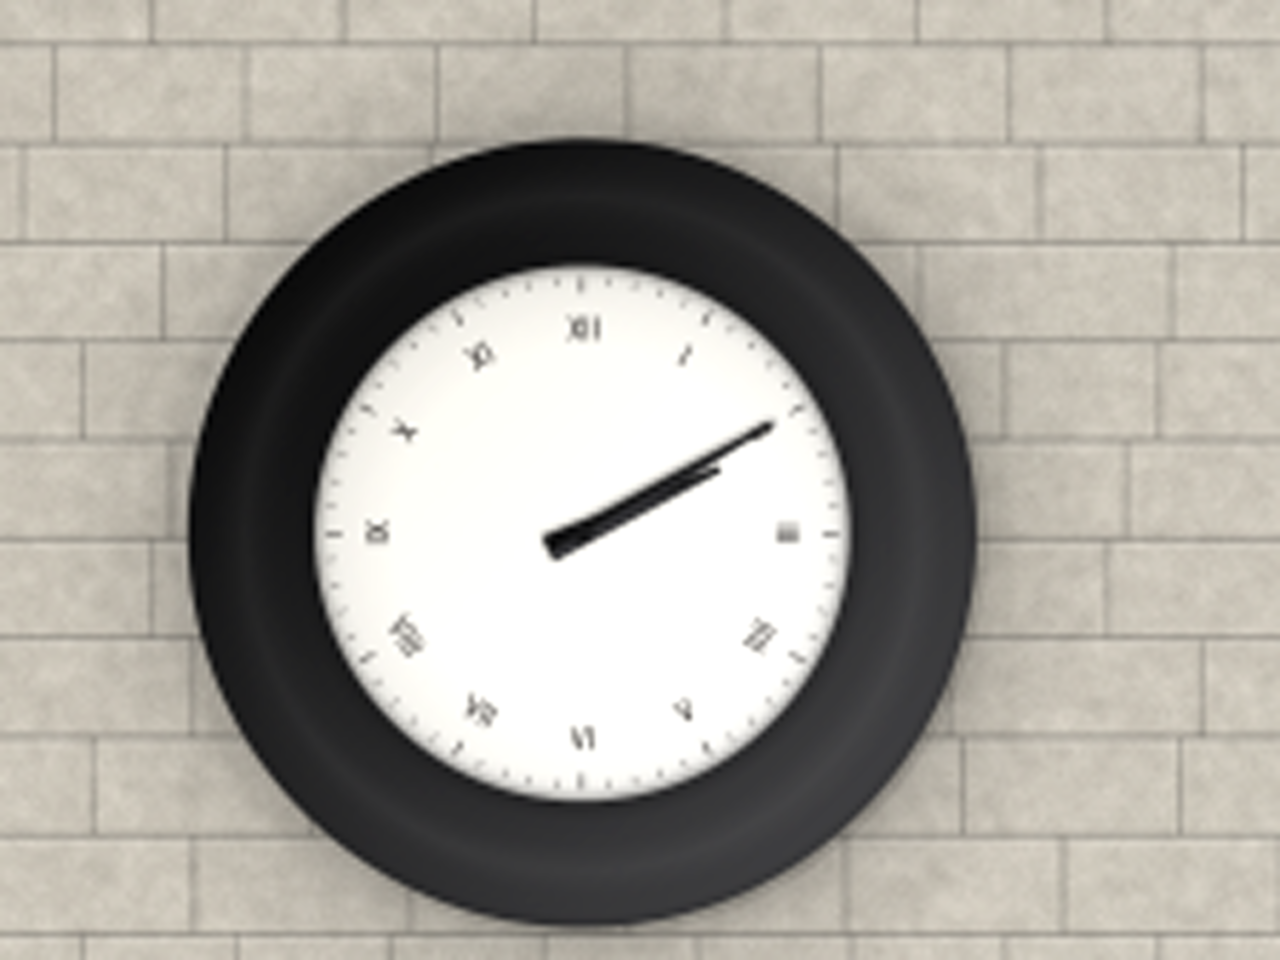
2:10
